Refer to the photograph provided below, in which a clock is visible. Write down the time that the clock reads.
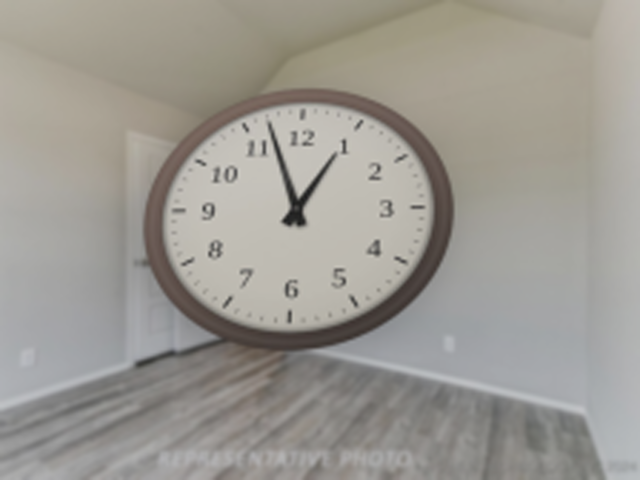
12:57
